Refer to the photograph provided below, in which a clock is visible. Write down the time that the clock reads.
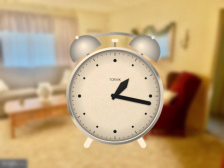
1:17
